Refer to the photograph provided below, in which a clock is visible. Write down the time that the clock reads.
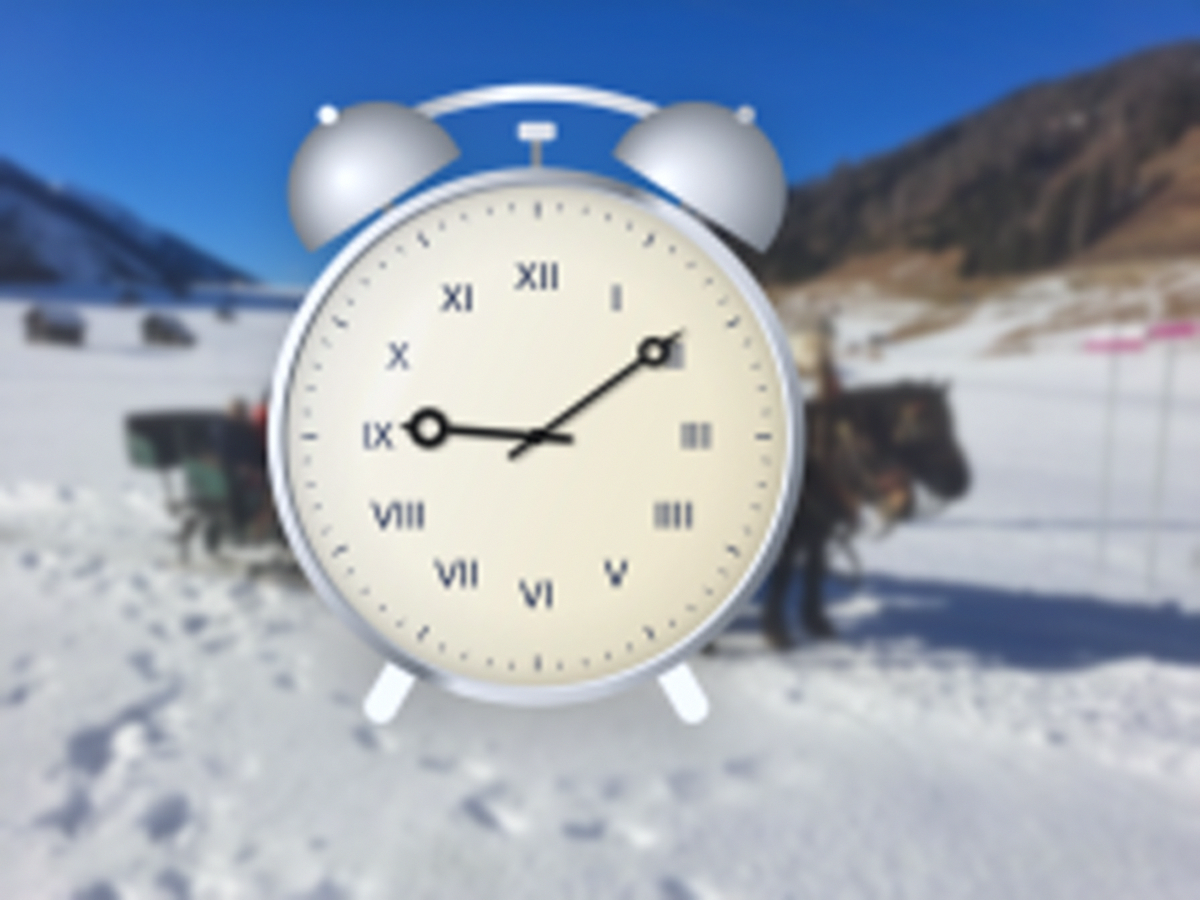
9:09
